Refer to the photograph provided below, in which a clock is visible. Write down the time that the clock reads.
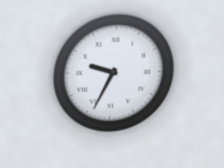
9:34
